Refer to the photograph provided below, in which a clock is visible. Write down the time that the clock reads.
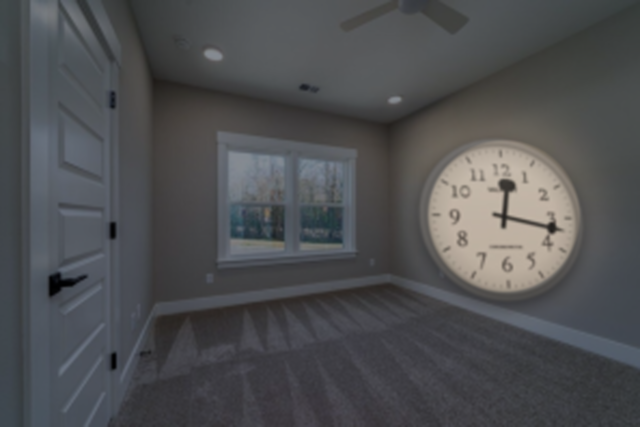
12:17
